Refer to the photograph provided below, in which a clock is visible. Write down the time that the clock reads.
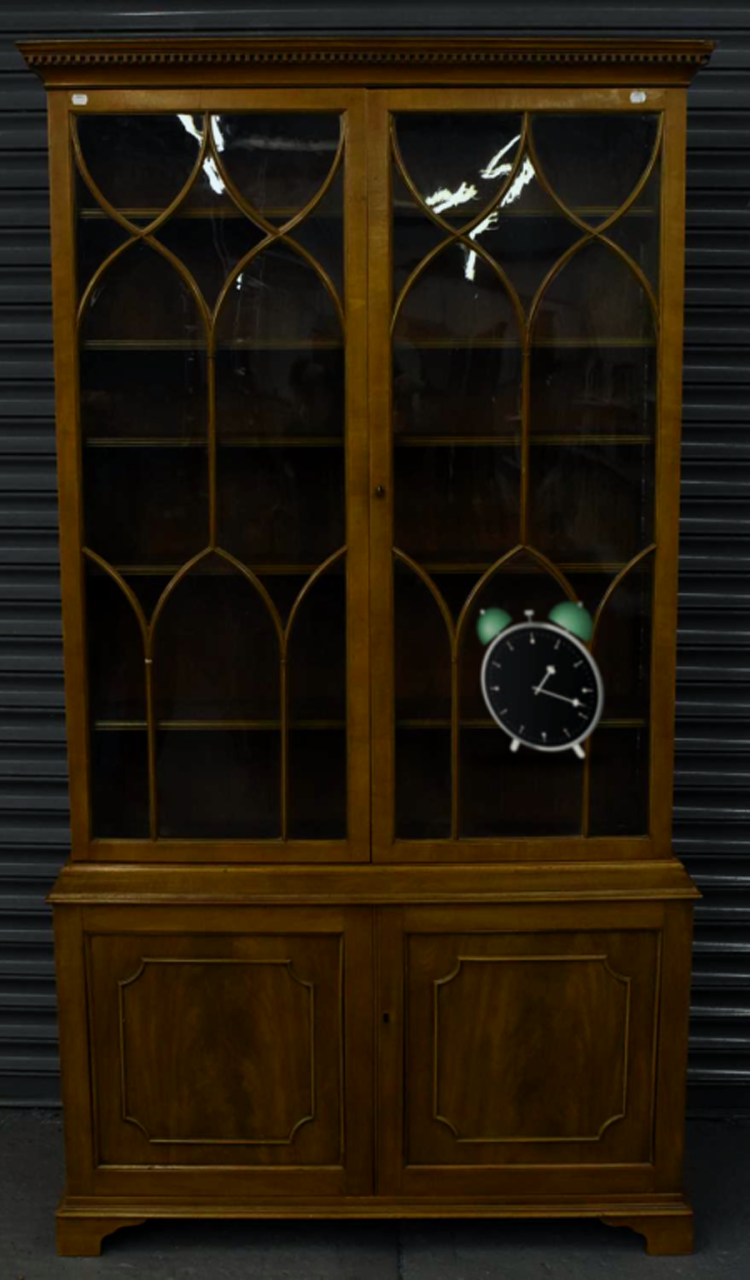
1:18
